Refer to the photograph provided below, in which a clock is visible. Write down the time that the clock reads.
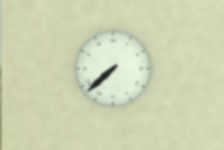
7:38
